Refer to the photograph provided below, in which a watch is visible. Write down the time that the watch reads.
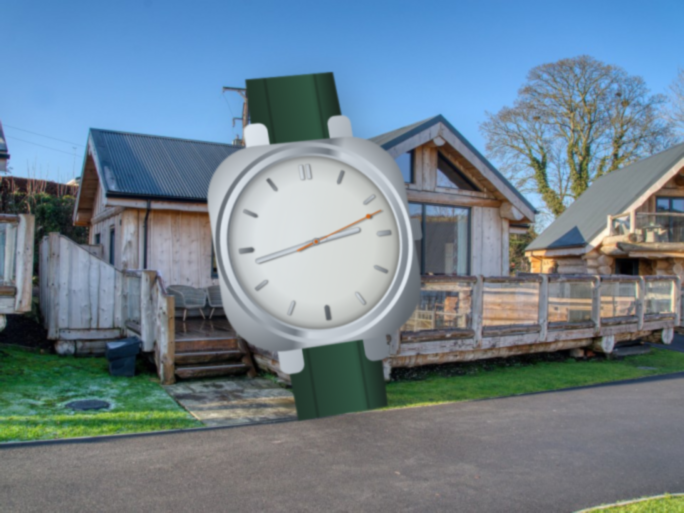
2:43:12
